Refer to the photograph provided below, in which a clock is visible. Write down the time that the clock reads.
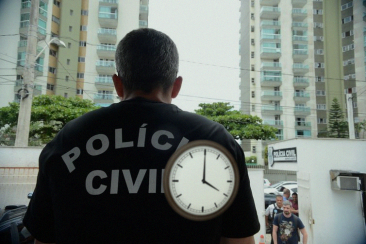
4:00
